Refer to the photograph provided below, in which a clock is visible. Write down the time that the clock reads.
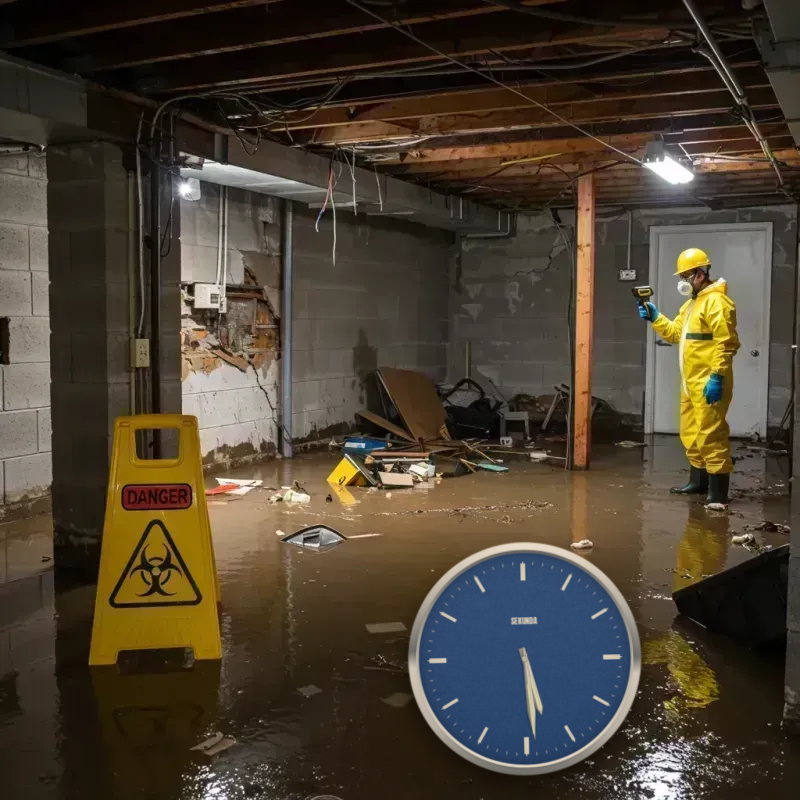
5:29
